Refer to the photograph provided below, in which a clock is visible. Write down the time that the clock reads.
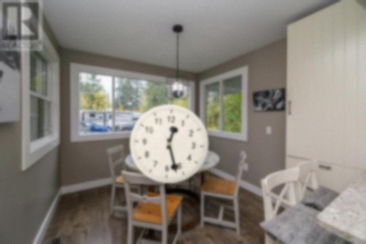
12:27
